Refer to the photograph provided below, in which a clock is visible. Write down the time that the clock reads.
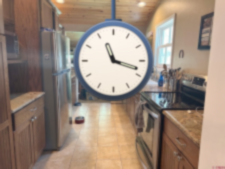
11:18
